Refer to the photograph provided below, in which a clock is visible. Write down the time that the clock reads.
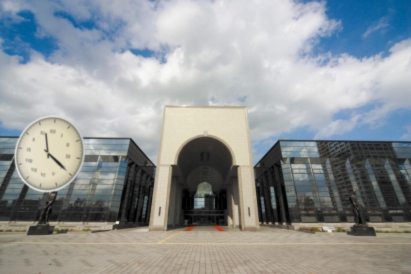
11:20
